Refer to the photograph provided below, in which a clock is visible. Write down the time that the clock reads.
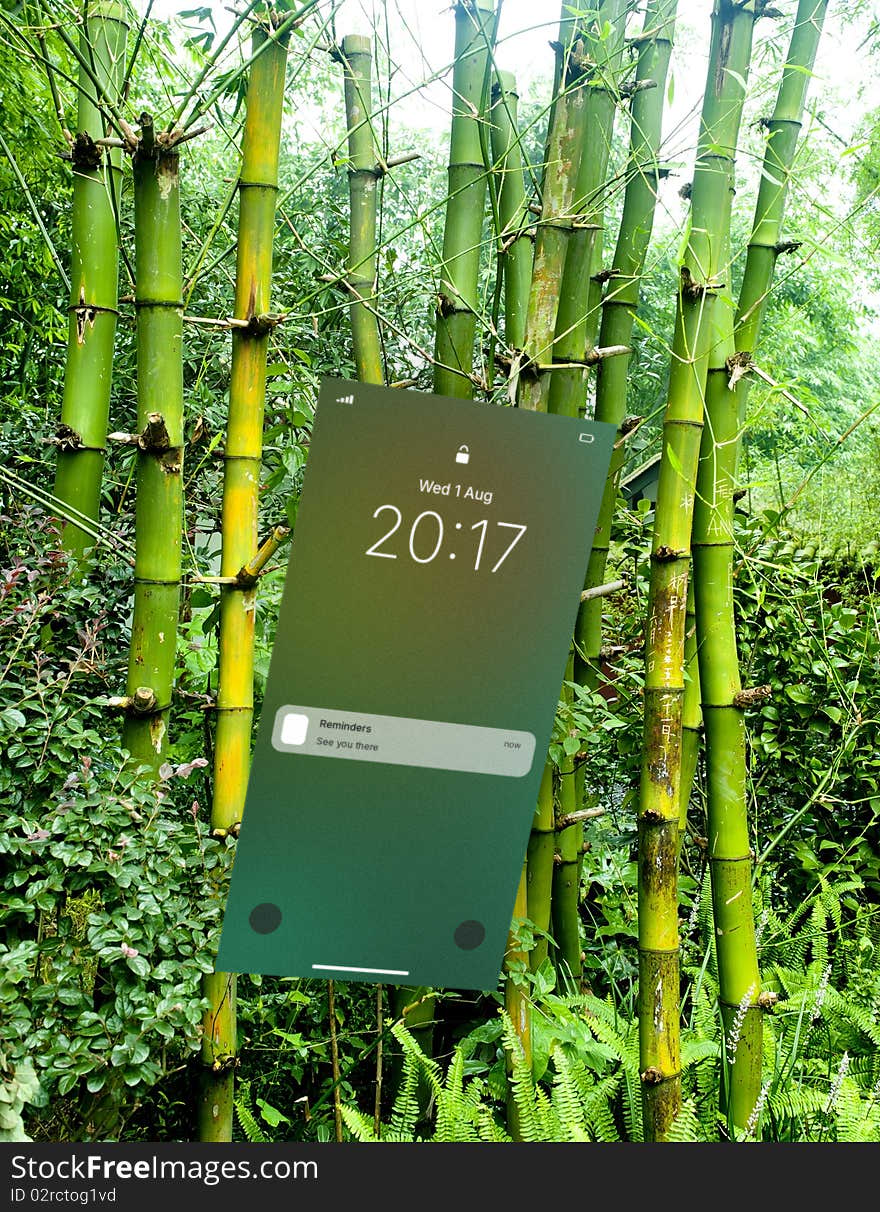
20:17
